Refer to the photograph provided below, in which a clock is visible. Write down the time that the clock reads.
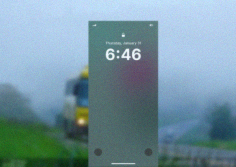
6:46
